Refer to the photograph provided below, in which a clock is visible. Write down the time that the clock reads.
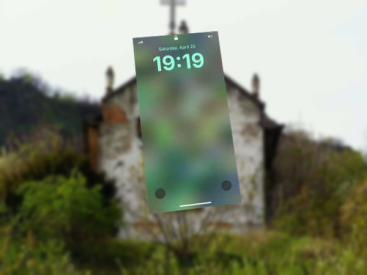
19:19
